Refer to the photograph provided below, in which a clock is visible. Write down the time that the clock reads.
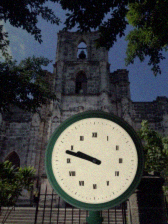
9:48
